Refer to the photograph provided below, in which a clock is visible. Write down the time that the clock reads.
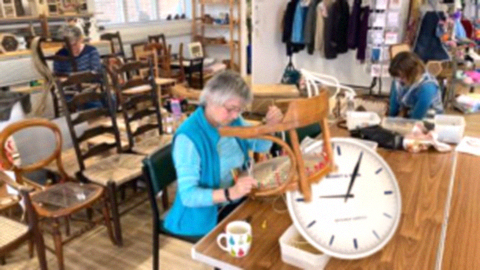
9:05
